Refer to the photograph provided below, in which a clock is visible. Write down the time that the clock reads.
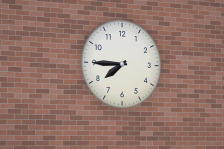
7:45
